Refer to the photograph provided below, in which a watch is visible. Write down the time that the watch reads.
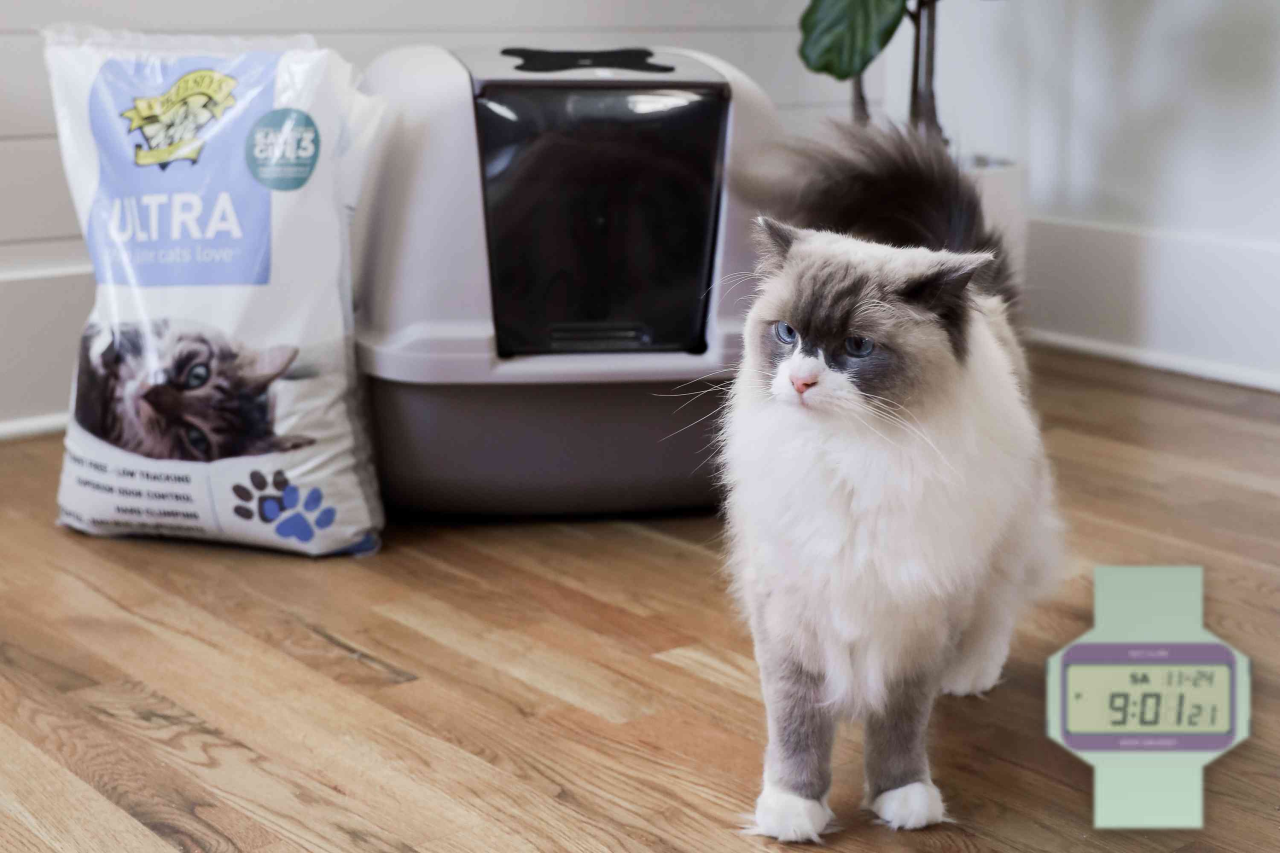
9:01:21
